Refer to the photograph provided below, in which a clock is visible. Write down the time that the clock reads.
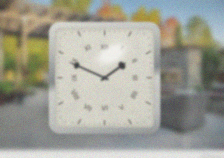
1:49
